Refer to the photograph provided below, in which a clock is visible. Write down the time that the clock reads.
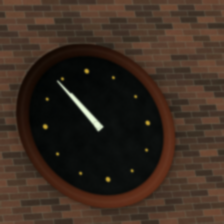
10:54
